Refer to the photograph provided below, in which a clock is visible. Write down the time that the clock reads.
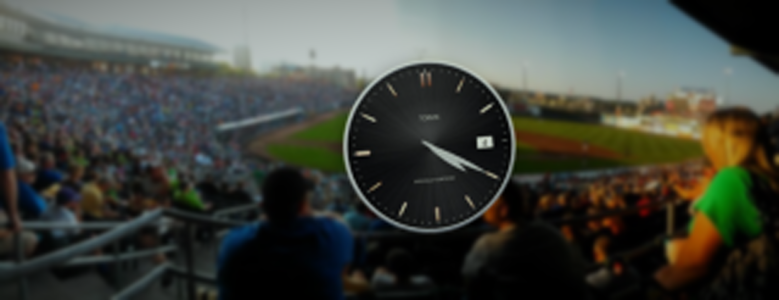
4:20
